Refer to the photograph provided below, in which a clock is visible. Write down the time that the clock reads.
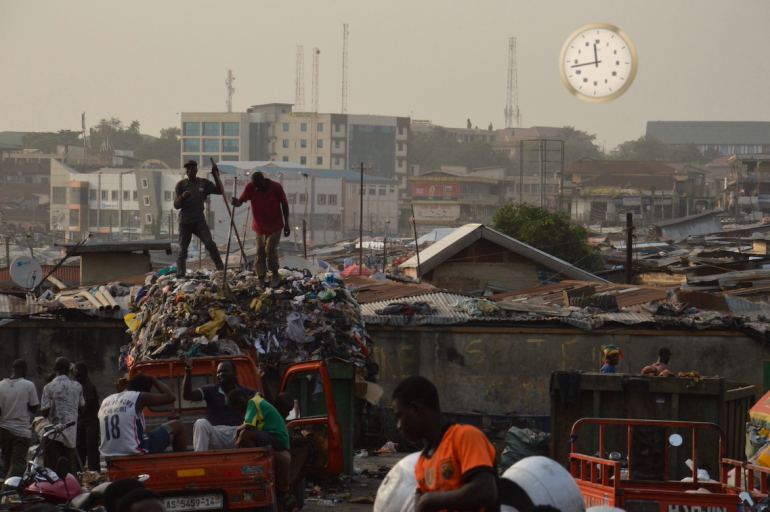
11:43
